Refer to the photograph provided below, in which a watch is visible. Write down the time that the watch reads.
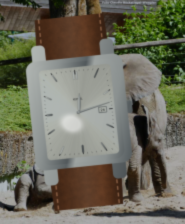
12:13
